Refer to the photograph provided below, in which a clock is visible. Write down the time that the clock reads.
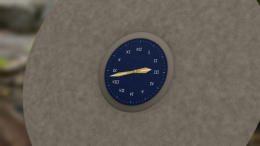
2:43
